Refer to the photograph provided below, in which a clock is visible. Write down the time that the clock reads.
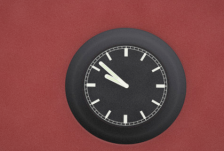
9:52
